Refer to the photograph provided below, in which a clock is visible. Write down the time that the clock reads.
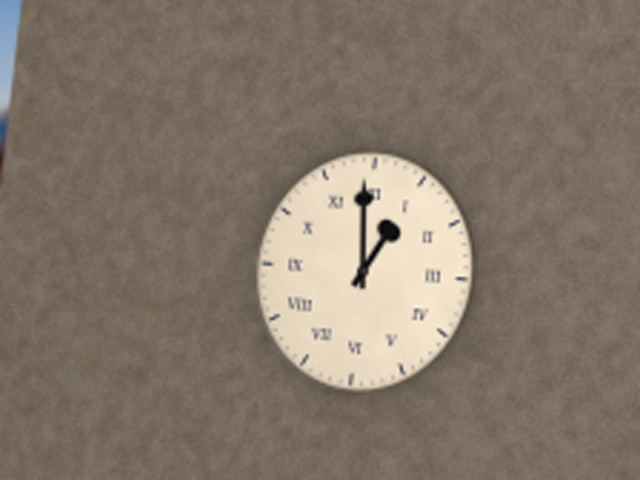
12:59
